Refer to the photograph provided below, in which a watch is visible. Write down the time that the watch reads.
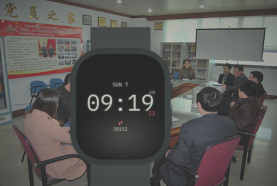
9:19
